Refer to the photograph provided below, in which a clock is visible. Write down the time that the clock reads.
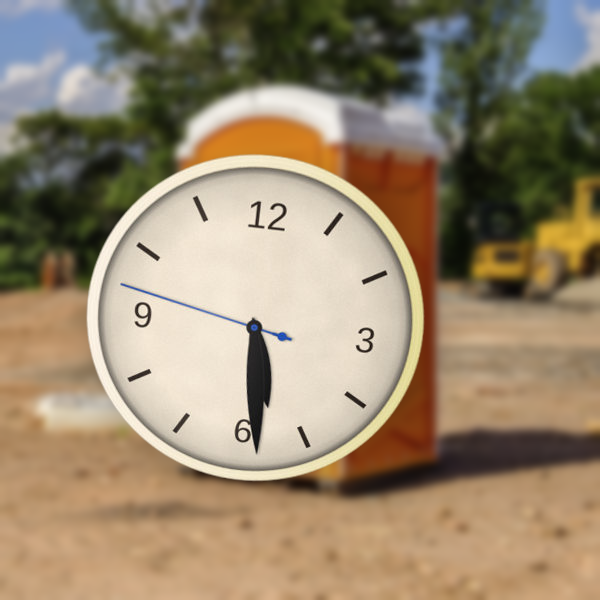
5:28:47
